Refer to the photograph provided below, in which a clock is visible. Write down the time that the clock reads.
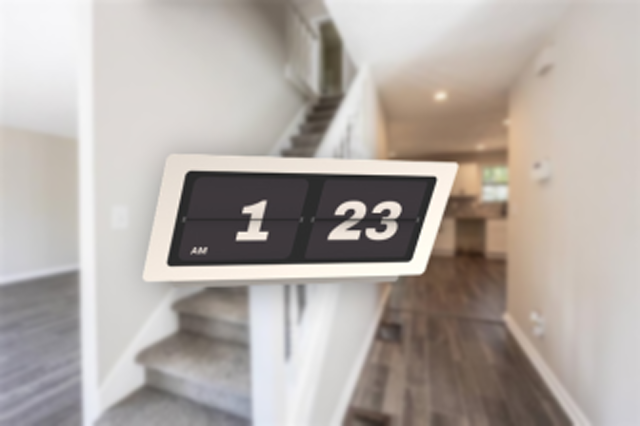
1:23
